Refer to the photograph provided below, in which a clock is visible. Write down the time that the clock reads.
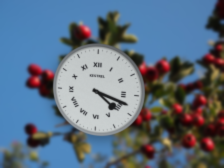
4:18
